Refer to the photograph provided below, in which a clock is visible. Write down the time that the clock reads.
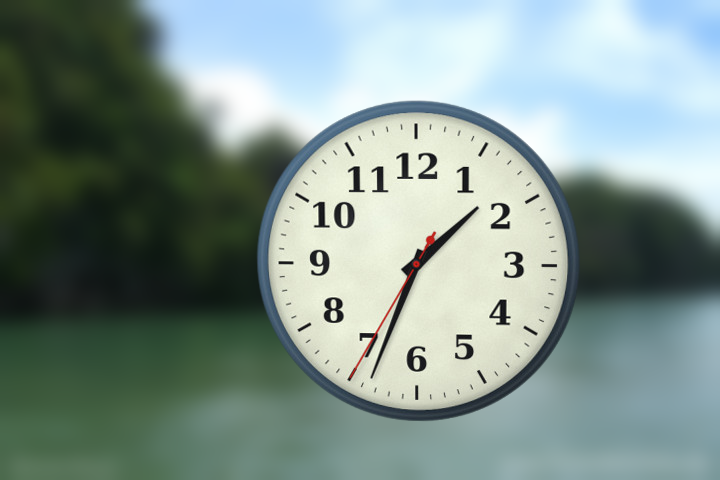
1:33:35
